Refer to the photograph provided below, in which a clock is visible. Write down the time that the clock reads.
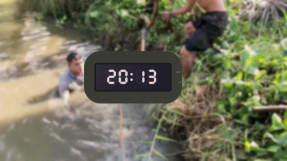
20:13
